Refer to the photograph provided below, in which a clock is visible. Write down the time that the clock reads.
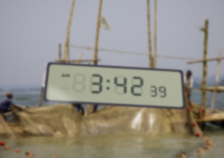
3:42:39
